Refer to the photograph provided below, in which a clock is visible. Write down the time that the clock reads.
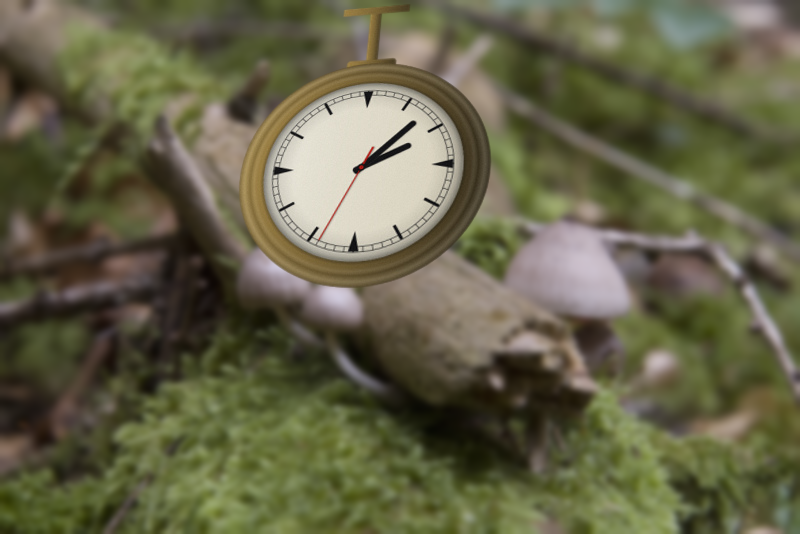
2:07:34
